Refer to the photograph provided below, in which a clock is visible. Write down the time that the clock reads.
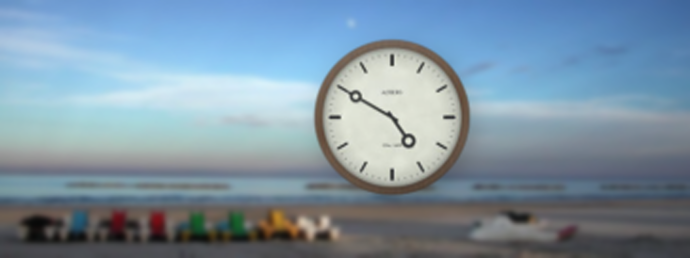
4:50
